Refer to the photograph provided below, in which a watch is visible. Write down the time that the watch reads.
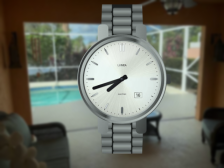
7:42
